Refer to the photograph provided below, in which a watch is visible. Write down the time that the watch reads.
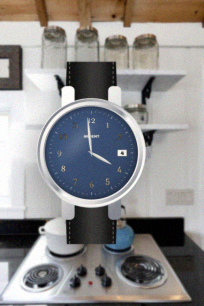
3:59
